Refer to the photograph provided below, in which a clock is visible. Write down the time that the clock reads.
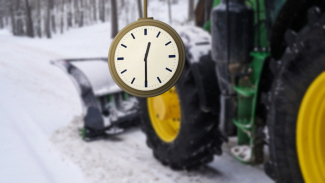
12:30
